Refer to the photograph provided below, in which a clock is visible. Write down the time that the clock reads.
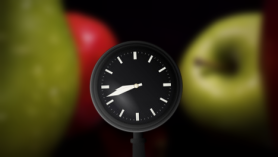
8:42
